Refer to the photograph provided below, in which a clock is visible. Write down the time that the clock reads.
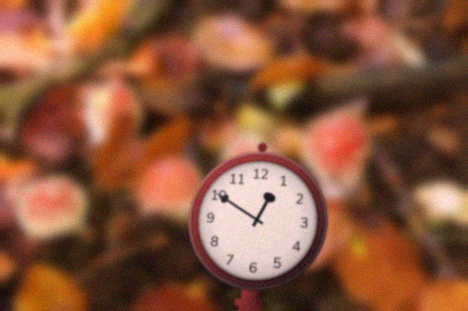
12:50
